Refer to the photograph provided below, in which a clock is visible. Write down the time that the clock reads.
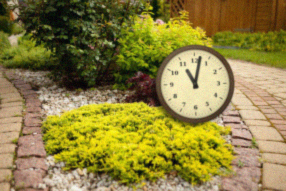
11:02
